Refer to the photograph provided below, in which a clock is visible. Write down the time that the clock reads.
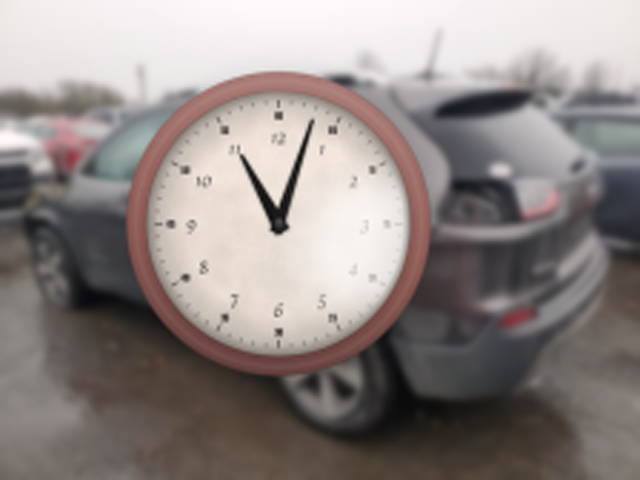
11:03
